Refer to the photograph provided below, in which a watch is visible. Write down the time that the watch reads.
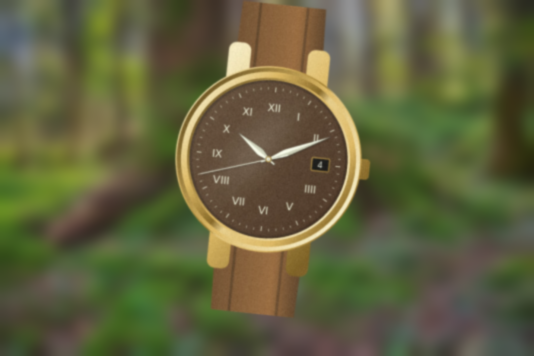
10:10:42
